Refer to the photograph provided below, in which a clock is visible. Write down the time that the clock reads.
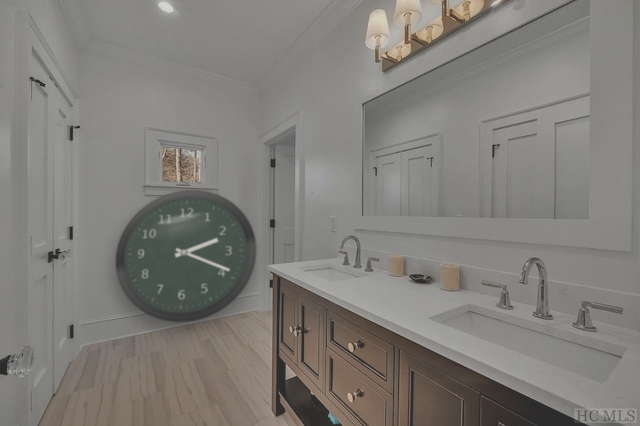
2:19
